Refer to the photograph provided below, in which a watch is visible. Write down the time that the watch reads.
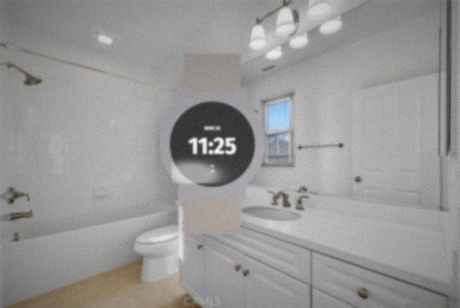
11:25
